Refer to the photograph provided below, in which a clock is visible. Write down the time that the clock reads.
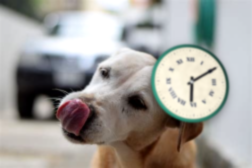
6:10
